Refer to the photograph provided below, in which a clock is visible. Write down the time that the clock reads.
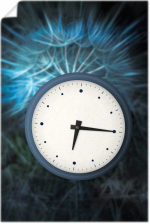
6:15
